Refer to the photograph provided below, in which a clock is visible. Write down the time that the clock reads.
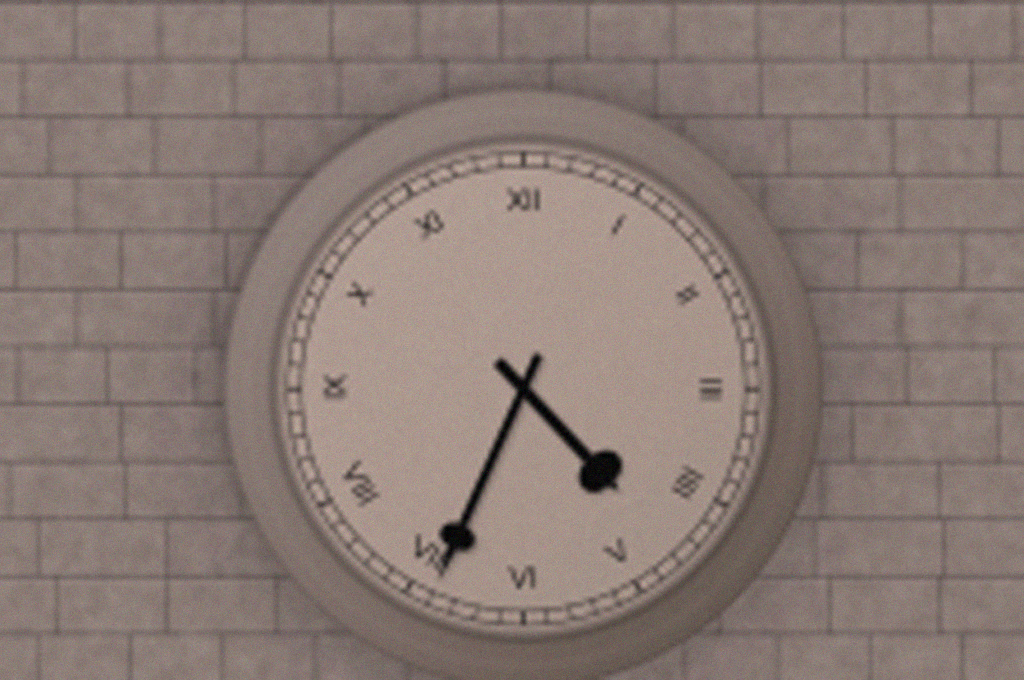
4:34
